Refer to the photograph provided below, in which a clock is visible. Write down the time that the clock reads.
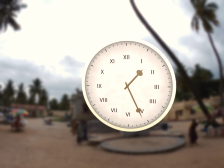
1:26
